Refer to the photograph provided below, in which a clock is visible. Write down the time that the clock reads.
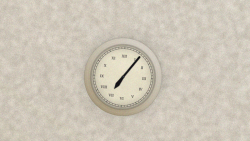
7:06
